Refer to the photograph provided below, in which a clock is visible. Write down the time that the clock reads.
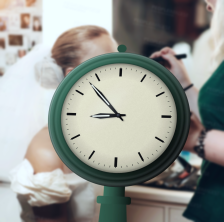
8:53
